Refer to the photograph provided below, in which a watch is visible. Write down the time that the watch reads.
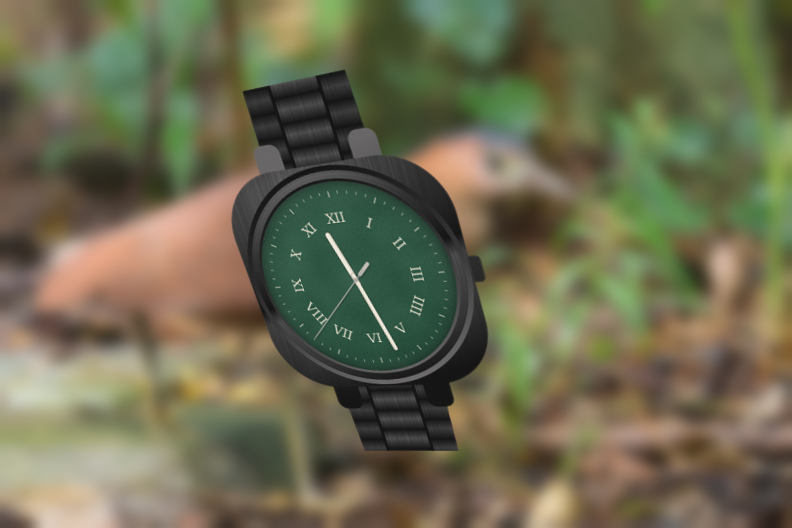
11:27:38
